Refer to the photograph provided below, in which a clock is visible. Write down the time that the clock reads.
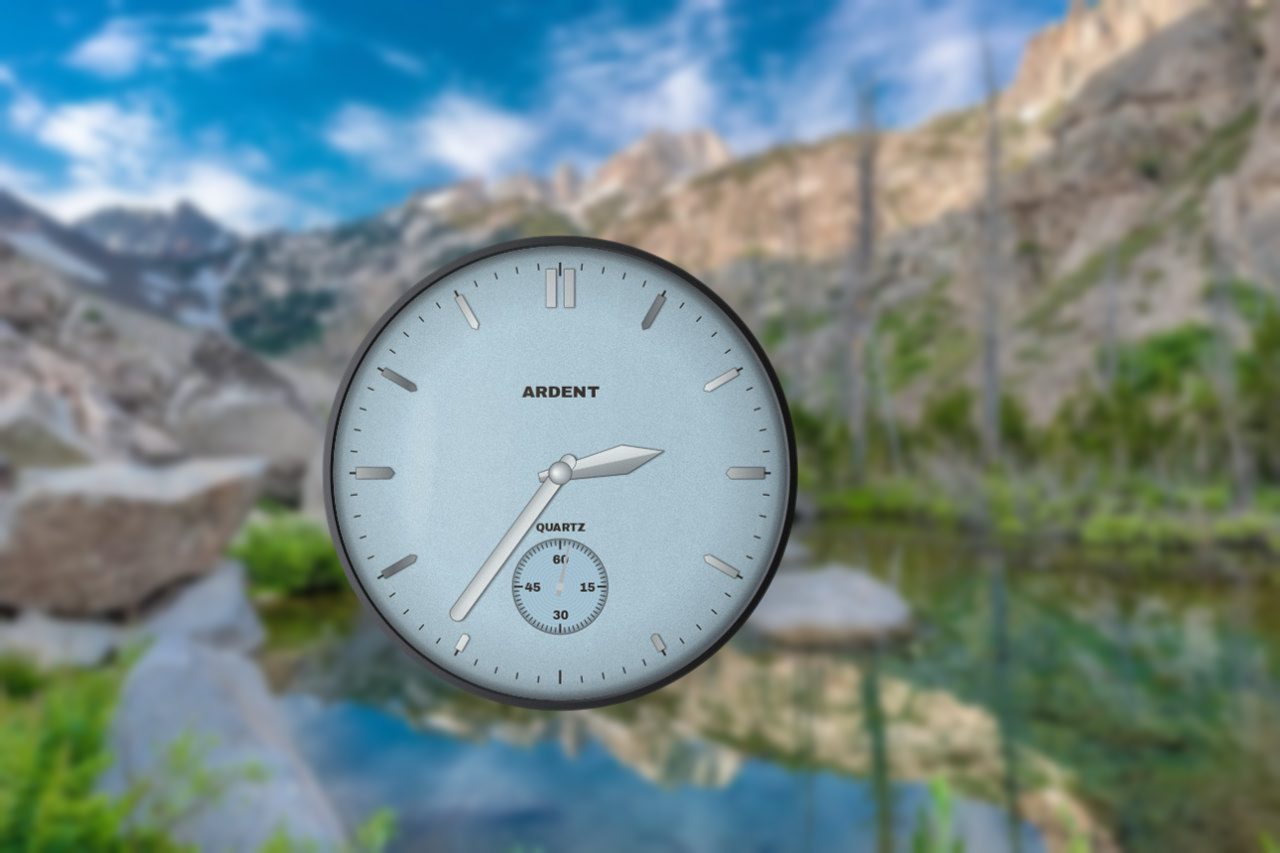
2:36:02
